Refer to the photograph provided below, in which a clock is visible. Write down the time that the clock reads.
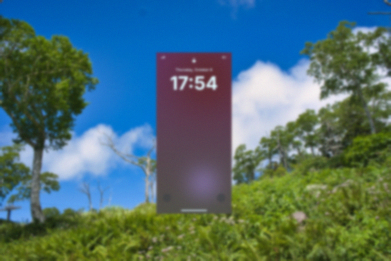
17:54
